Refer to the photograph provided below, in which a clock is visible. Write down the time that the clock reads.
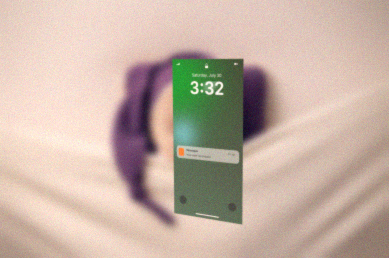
3:32
